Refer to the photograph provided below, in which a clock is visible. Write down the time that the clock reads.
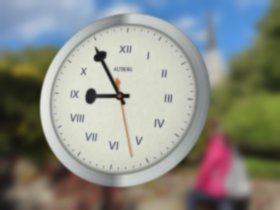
8:54:27
